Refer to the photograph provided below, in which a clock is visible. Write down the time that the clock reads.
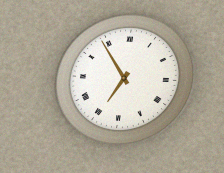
6:54
